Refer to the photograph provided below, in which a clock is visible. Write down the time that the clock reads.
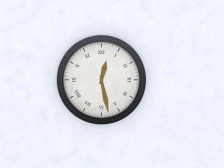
12:28
